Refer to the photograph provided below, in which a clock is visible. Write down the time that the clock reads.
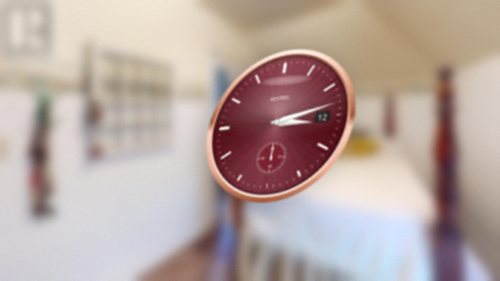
3:13
